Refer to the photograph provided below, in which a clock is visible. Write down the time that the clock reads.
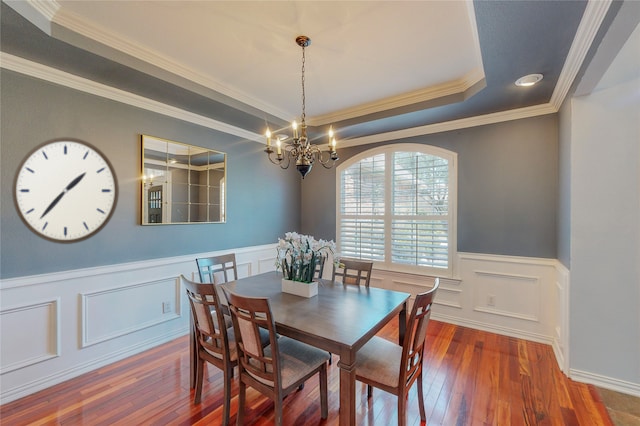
1:37
